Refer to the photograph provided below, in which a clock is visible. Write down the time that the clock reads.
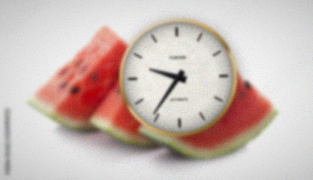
9:36
